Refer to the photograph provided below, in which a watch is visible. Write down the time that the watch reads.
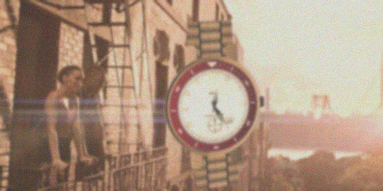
12:25
